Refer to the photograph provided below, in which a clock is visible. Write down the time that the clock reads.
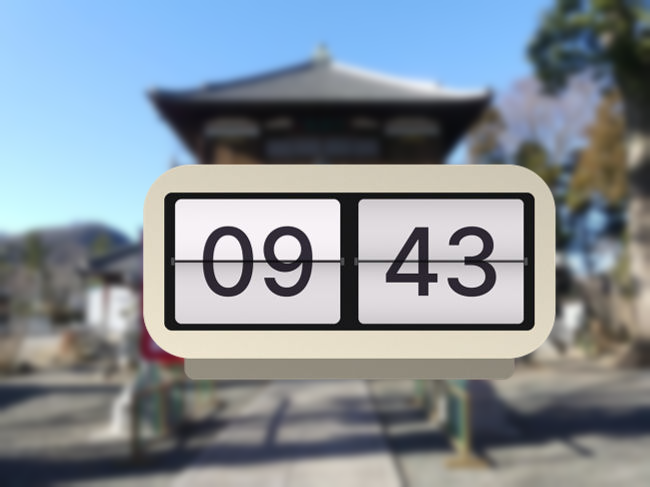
9:43
